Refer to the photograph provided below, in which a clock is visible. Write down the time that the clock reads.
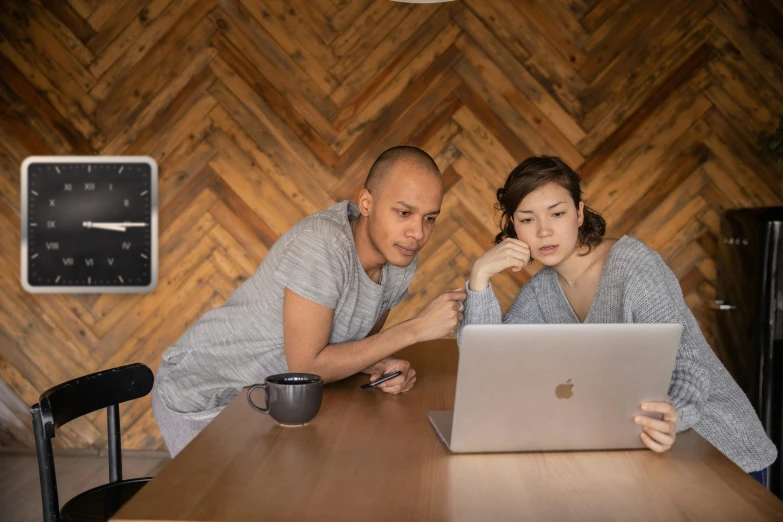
3:15
